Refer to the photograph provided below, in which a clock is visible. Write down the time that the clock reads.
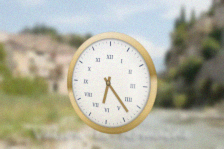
6:23
